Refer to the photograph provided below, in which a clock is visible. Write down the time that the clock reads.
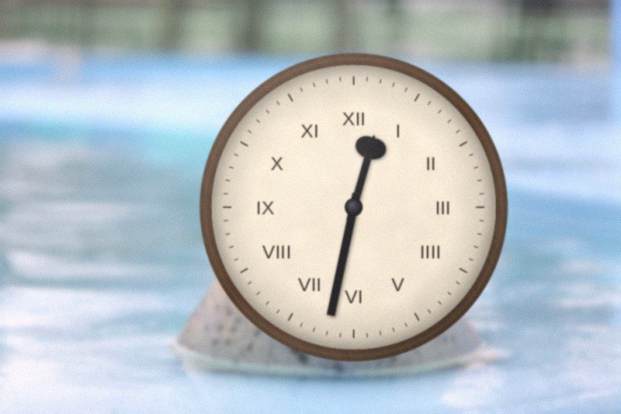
12:32
